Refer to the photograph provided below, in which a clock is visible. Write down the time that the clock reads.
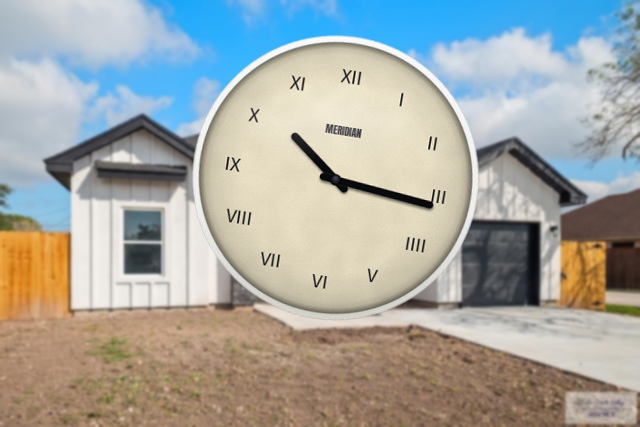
10:16
